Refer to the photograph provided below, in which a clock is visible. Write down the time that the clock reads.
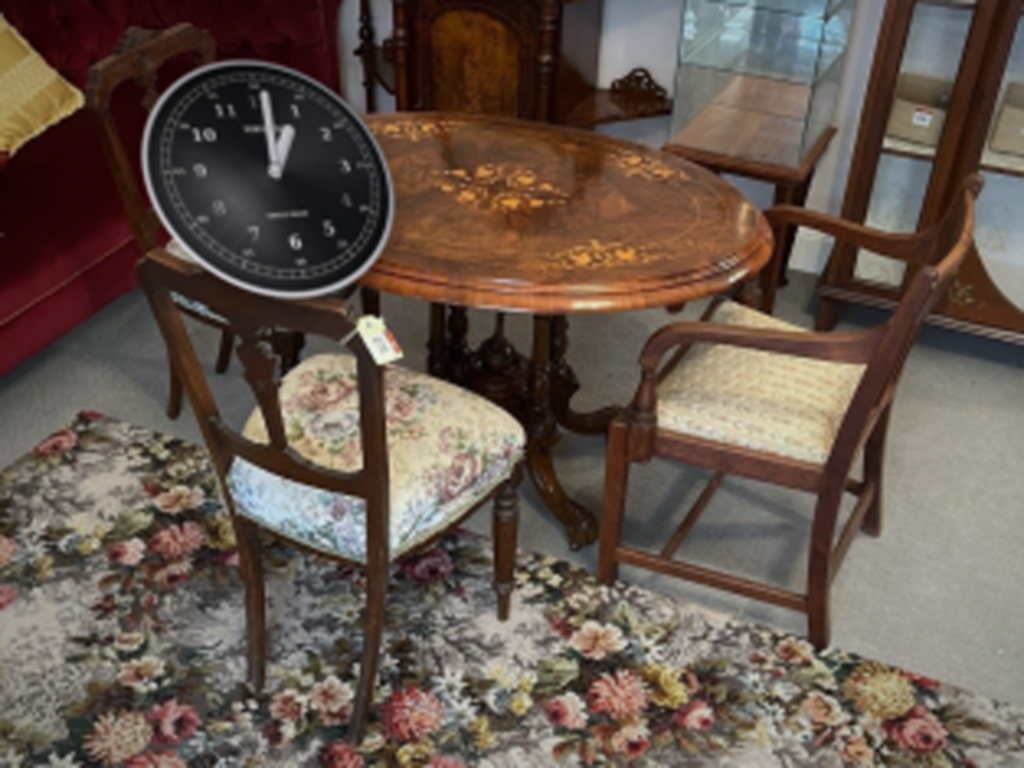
1:01
